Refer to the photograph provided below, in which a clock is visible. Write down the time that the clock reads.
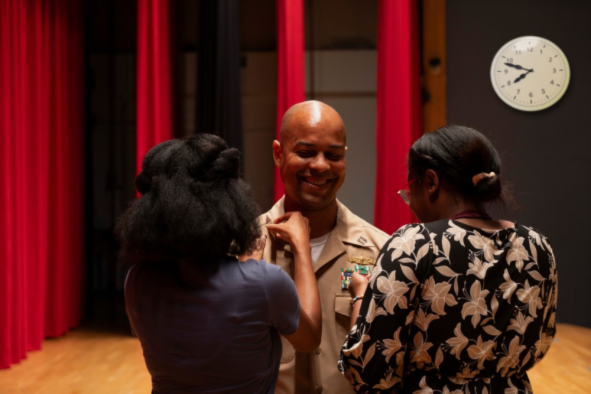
7:48
